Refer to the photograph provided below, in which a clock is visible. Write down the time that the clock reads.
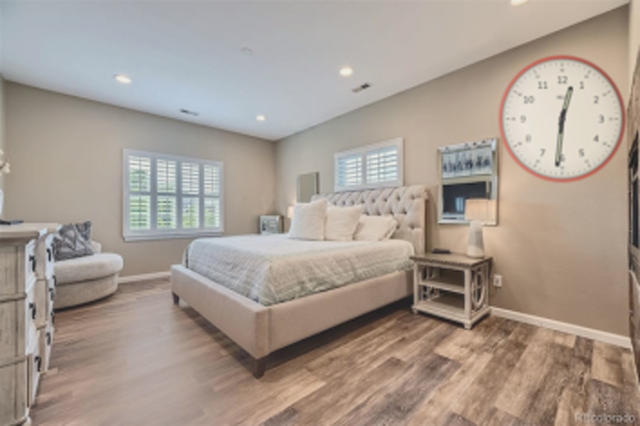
12:31
